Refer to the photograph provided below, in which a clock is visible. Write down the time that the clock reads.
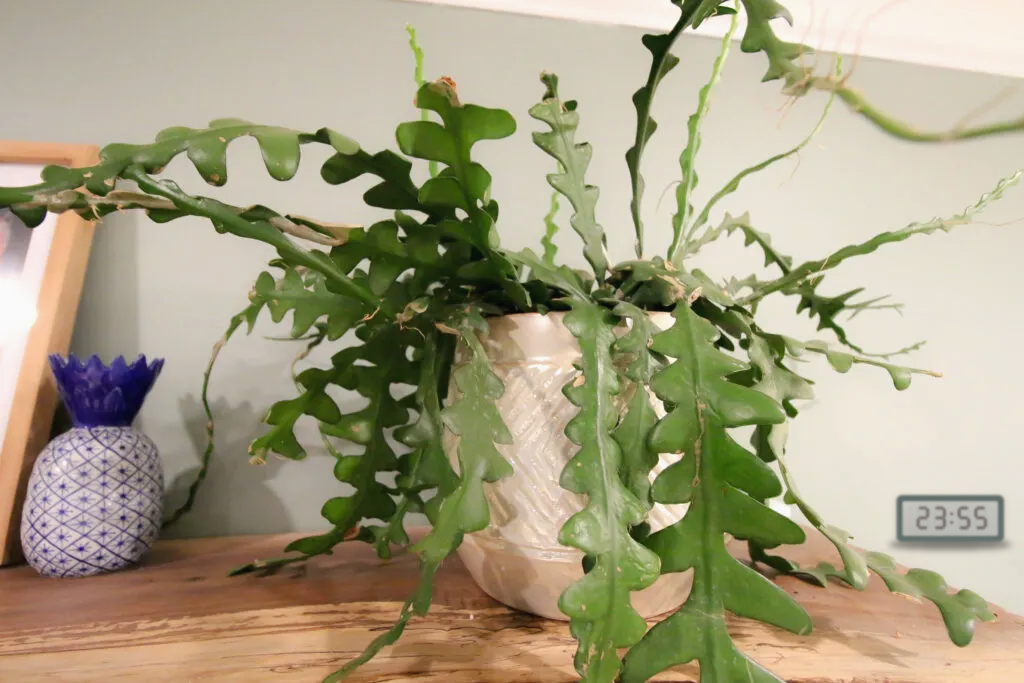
23:55
